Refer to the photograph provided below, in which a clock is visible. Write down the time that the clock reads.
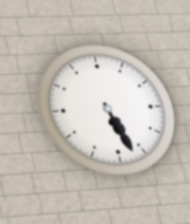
5:27
